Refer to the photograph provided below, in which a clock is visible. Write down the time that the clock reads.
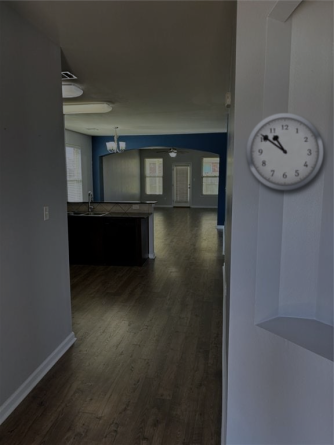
10:51
